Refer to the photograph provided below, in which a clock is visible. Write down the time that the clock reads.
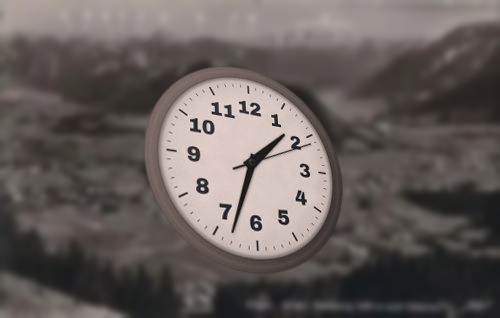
1:33:11
